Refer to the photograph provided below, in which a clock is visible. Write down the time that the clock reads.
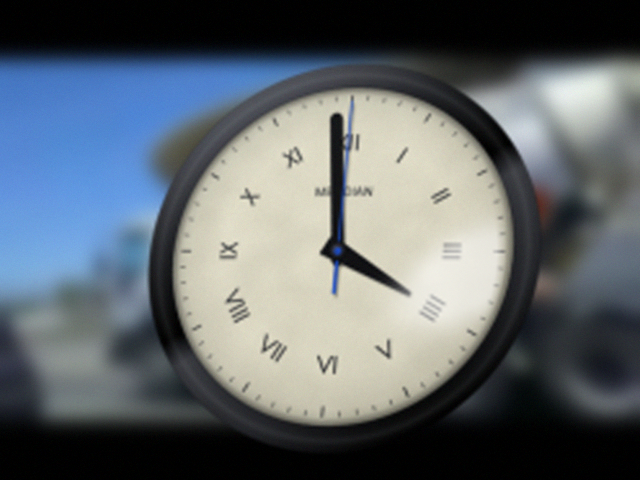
3:59:00
